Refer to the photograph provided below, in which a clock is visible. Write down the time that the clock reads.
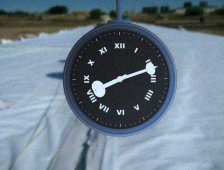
8:12
